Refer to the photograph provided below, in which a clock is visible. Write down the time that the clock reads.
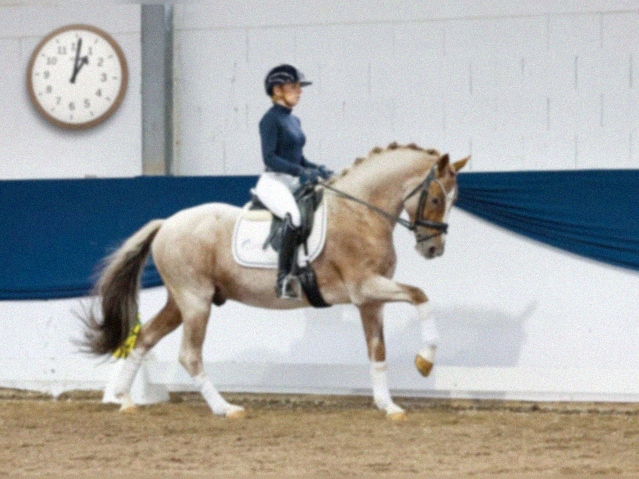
1:01
